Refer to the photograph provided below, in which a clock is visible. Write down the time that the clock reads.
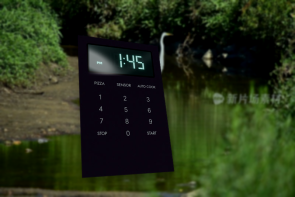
1:45
